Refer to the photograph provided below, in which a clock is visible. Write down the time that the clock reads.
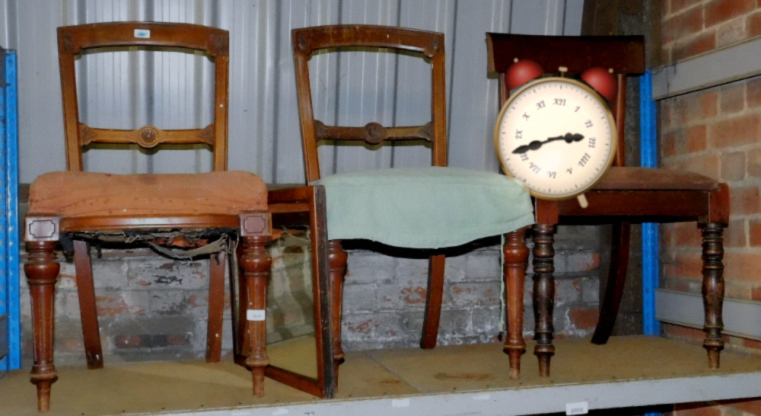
2:41
